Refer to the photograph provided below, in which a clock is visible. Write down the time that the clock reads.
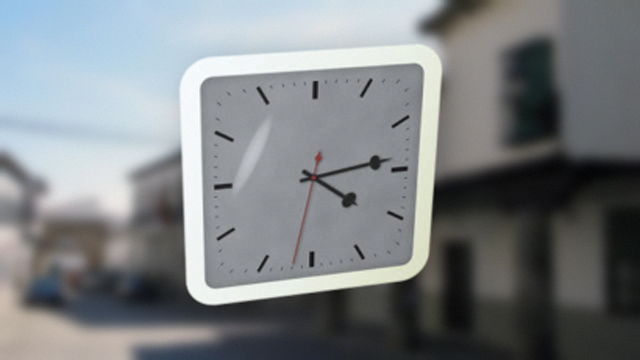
4:13:32
